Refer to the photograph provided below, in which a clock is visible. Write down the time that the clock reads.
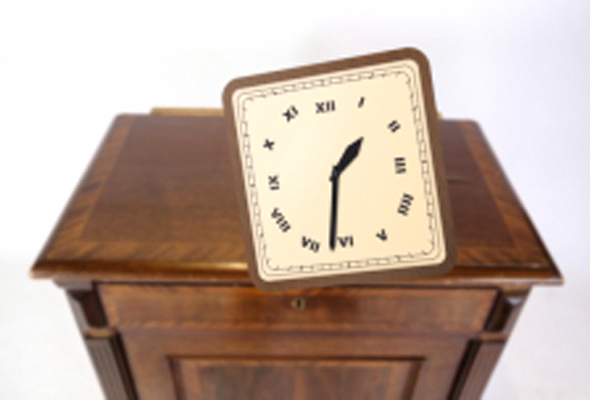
1:32
